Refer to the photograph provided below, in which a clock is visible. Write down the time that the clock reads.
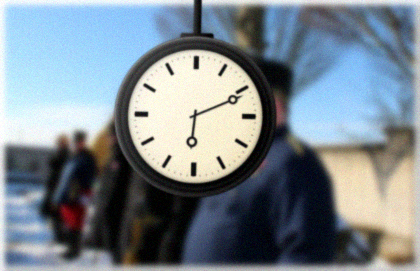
6:11
